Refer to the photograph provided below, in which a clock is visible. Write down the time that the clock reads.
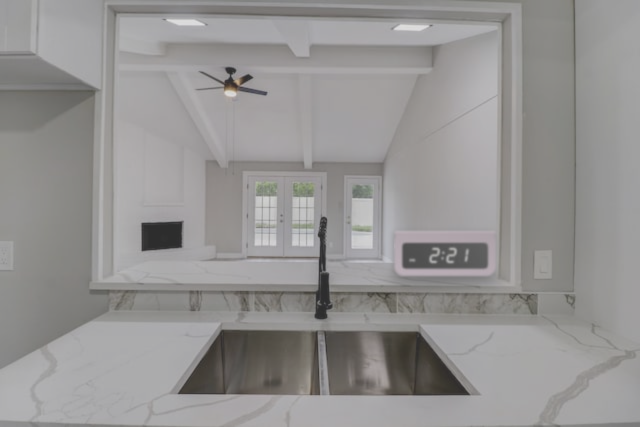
2:21
